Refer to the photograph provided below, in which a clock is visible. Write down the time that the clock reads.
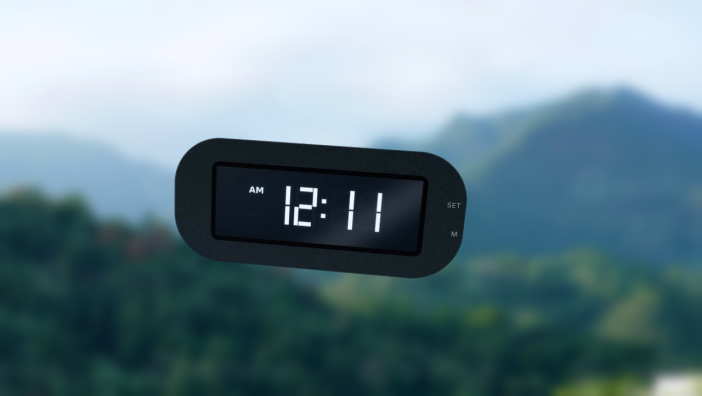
12:11
